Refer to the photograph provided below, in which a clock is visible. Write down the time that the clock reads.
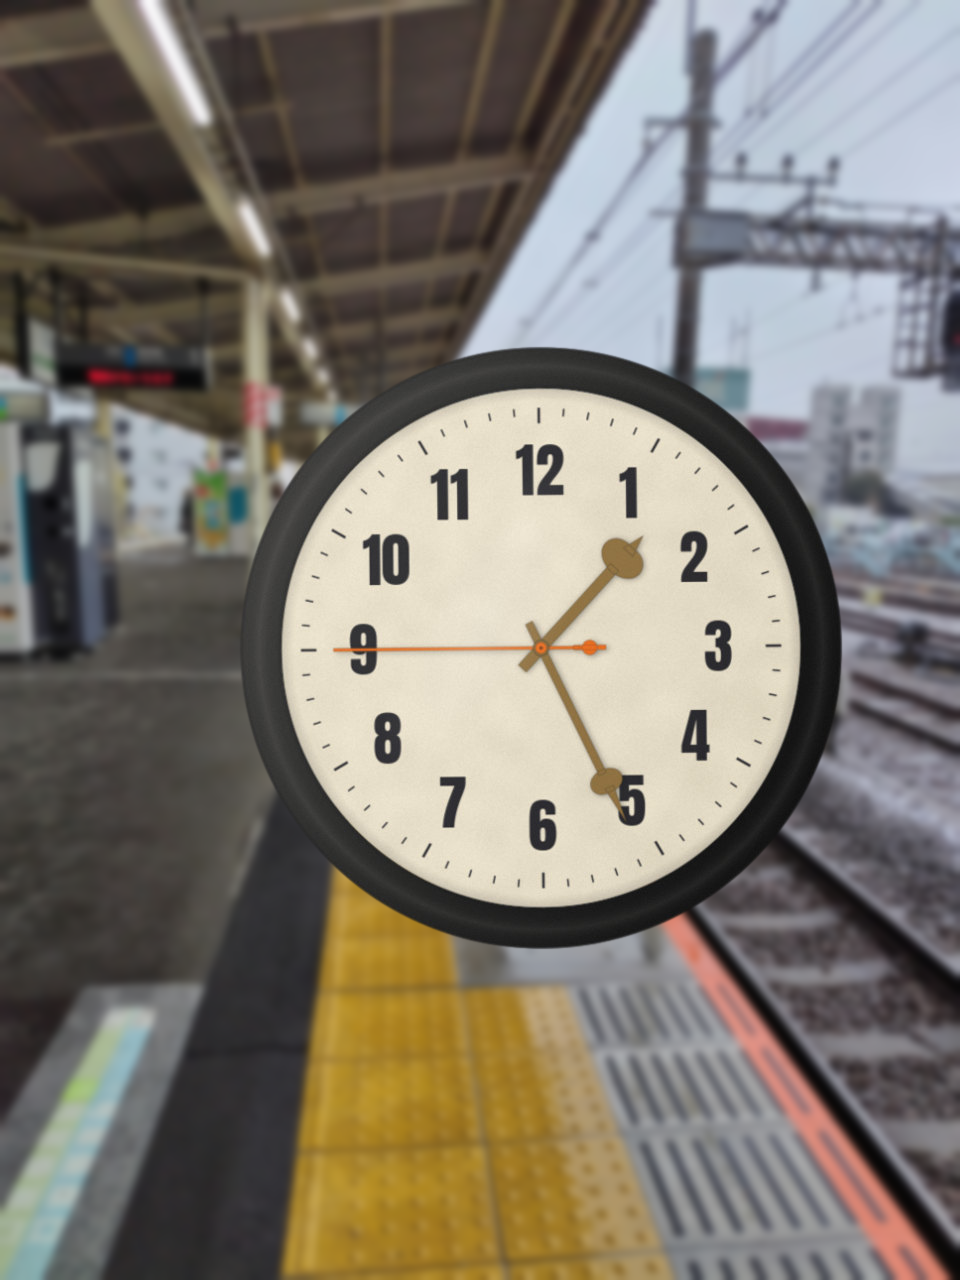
1:25:45
